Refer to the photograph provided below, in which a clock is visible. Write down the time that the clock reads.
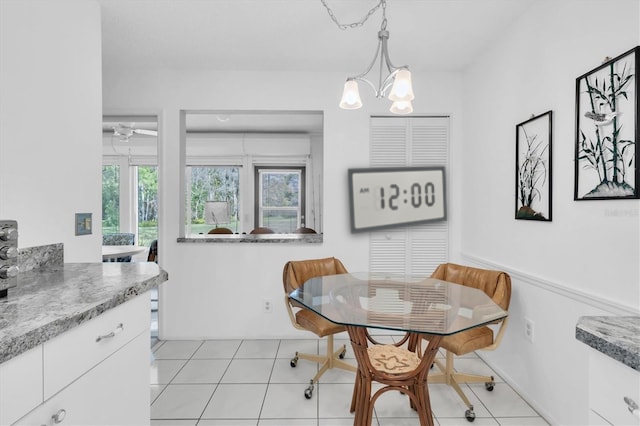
12:00
